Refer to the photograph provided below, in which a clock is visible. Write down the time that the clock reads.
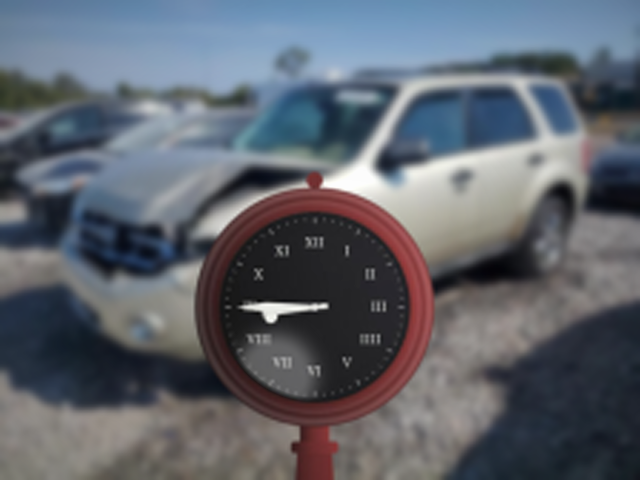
8:45
